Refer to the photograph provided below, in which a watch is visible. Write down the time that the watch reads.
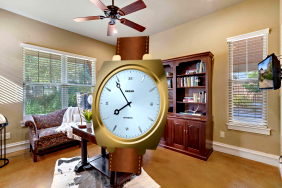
7:54
